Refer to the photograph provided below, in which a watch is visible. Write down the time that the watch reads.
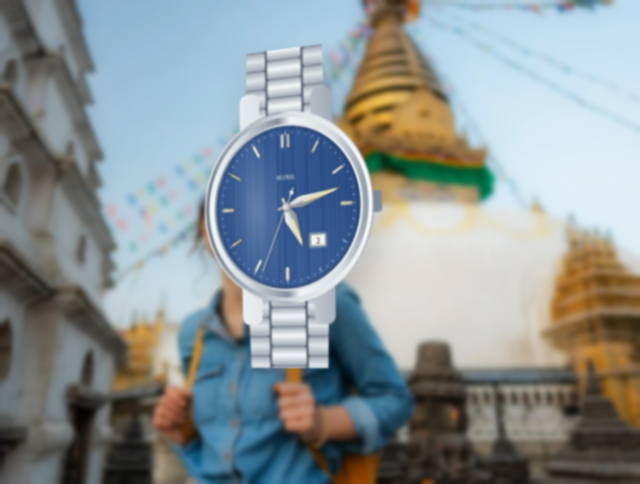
5:12:34
